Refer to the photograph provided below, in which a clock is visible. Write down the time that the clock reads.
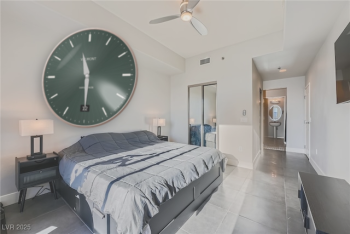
11:30
